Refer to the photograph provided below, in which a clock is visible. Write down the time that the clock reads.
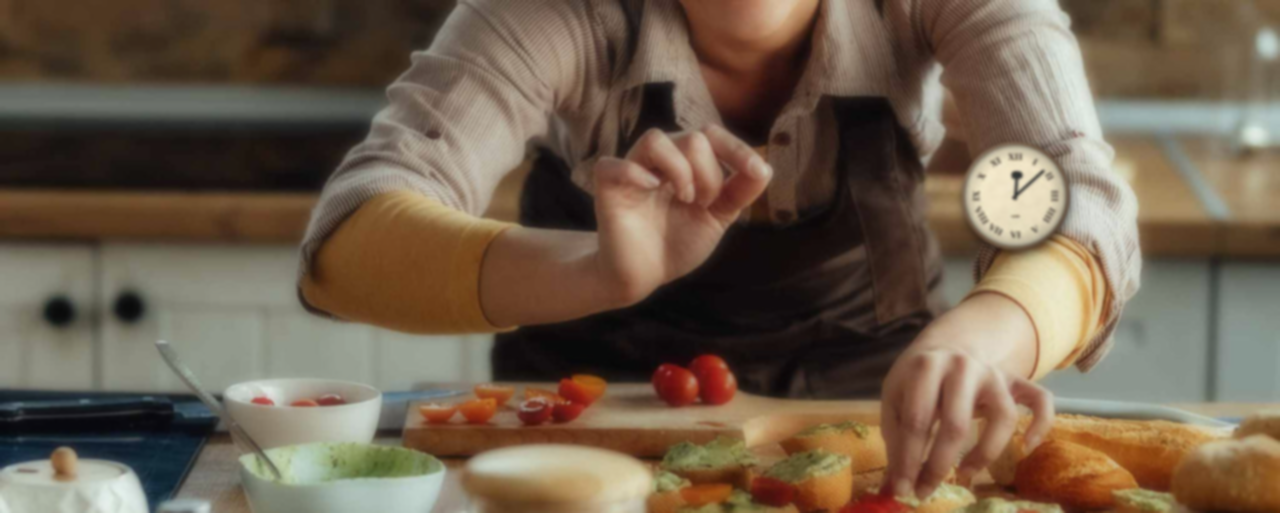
12:08
